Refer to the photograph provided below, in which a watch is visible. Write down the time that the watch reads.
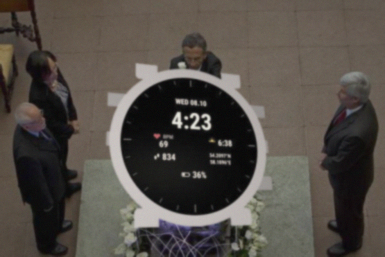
4:23
